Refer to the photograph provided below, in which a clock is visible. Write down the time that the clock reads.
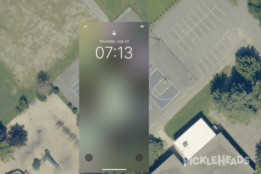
7:13
